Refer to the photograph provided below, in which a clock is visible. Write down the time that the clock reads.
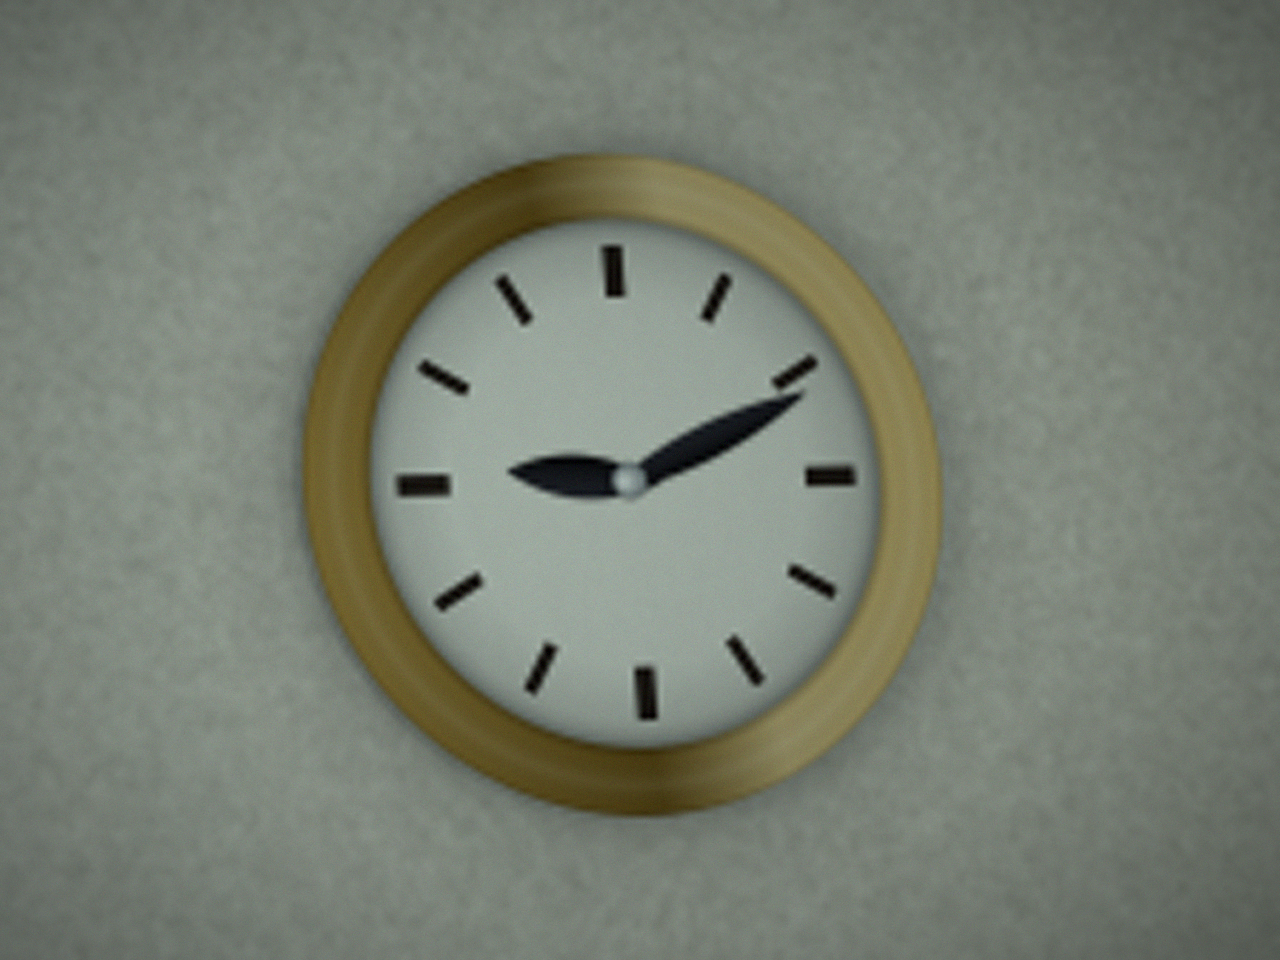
9:11
